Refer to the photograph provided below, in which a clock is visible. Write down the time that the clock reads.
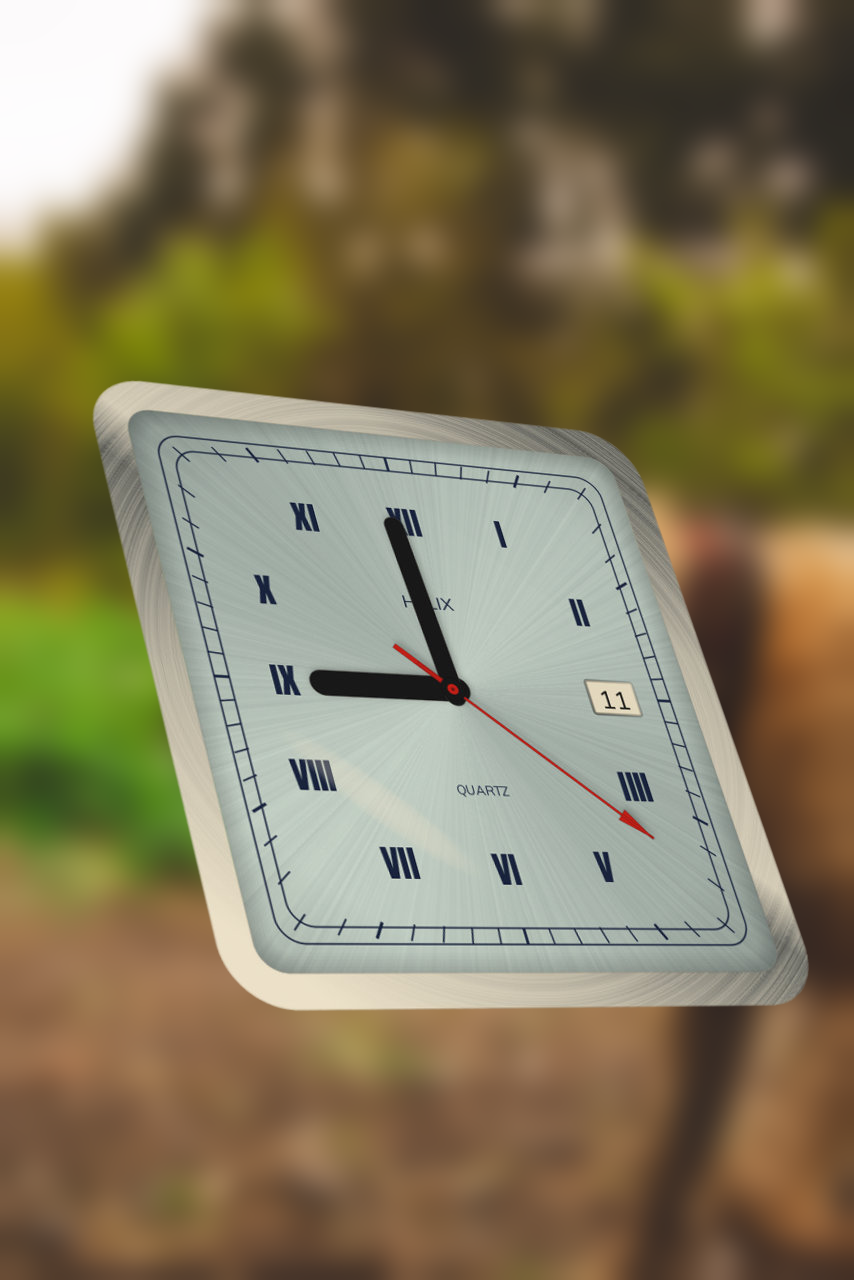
8:59:22
